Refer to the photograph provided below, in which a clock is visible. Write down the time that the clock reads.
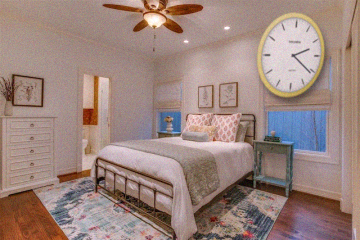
2:21
